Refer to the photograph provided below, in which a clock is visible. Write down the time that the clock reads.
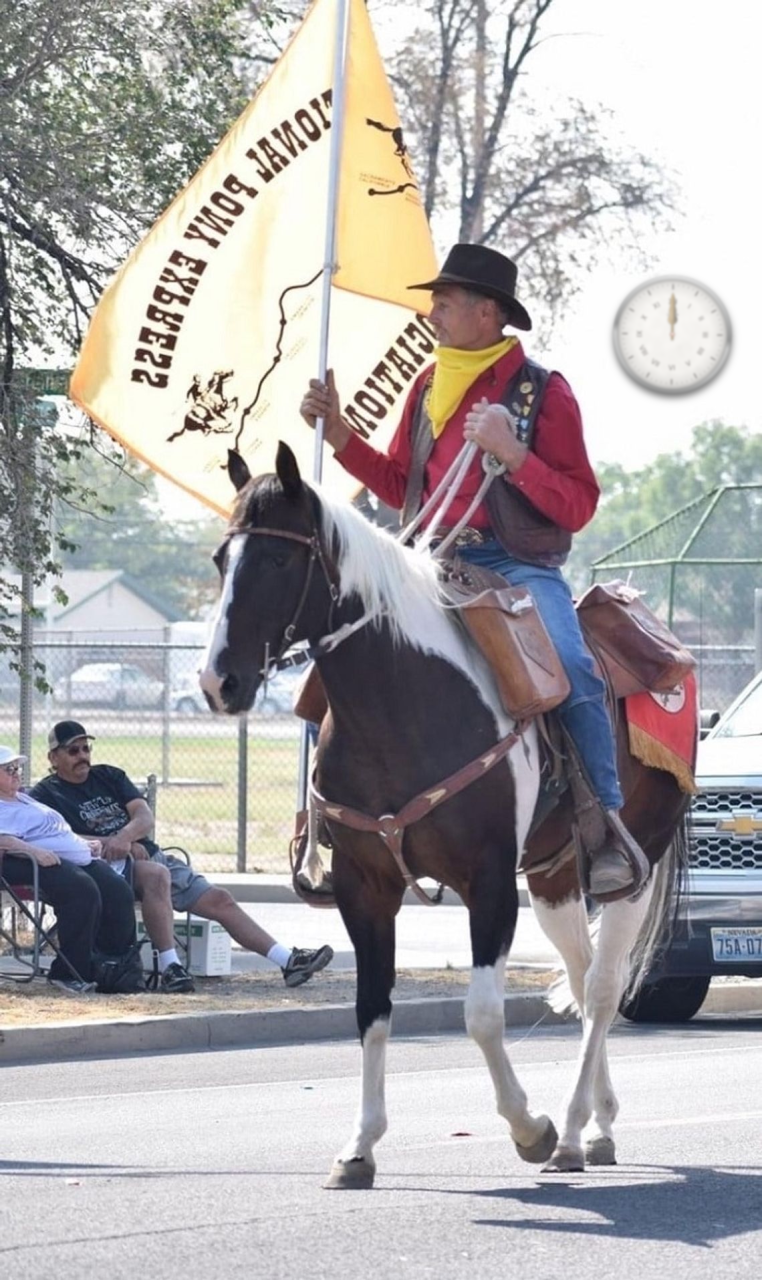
12:00
